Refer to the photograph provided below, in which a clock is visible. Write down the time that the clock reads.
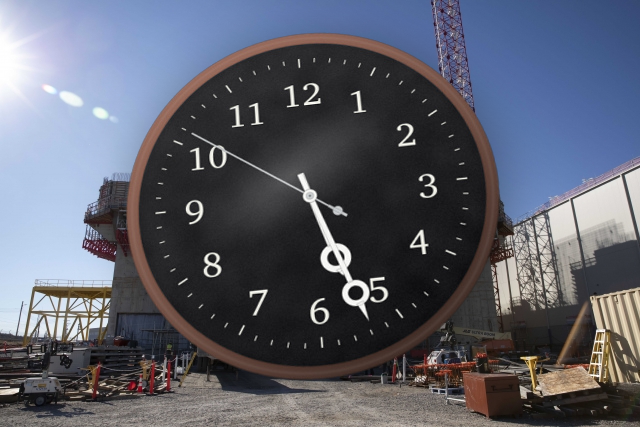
5:26:51
